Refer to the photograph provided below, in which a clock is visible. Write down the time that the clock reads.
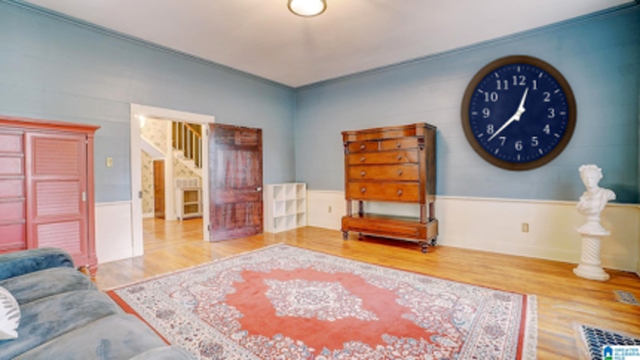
12:38
